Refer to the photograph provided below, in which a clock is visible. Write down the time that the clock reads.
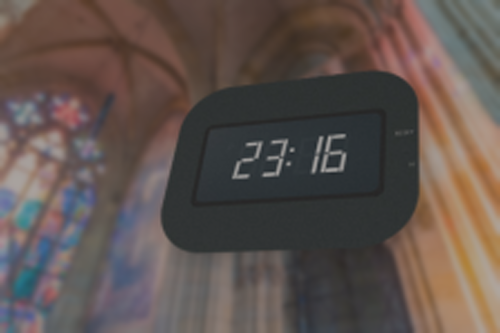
23:16
